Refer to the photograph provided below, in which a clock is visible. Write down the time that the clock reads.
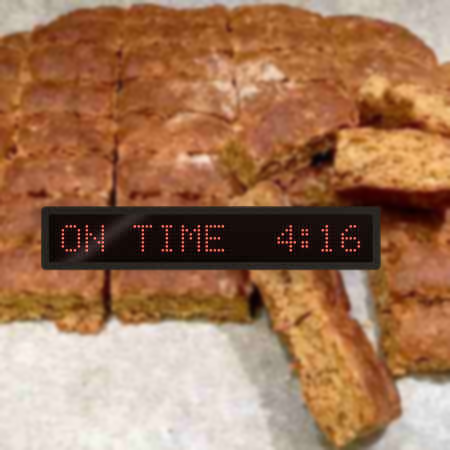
4:16
